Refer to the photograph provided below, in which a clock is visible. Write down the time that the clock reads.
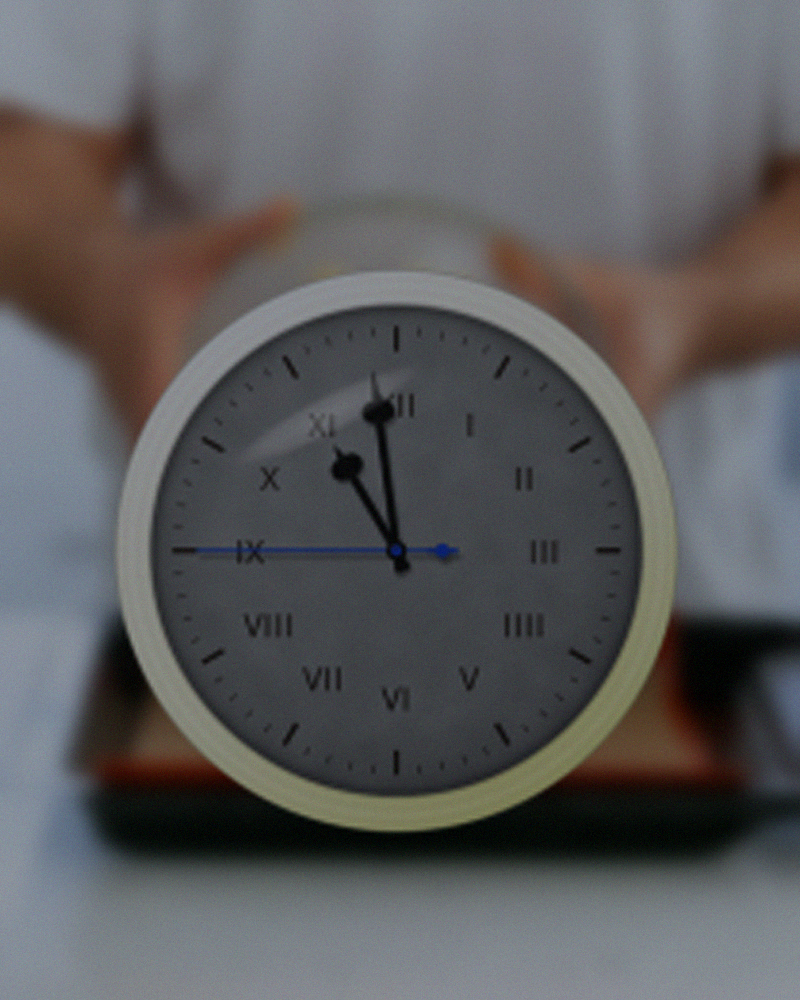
10:58:45
